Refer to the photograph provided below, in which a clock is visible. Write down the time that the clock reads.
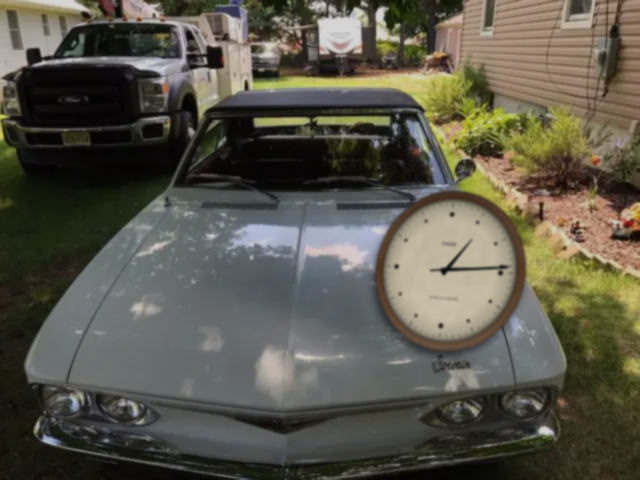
1:14:14
